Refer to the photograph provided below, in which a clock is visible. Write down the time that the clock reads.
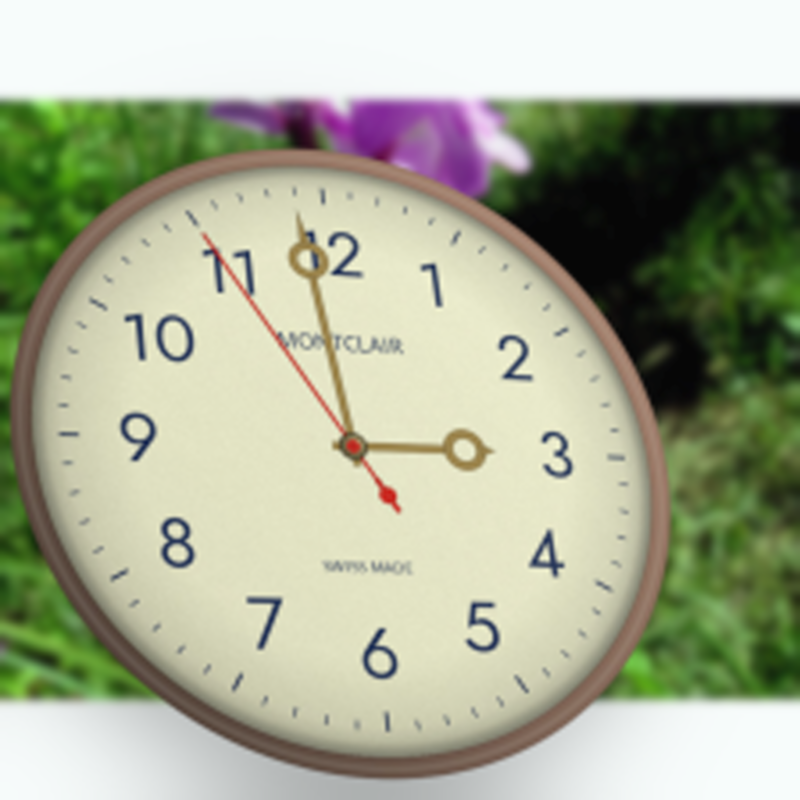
2:58:55
